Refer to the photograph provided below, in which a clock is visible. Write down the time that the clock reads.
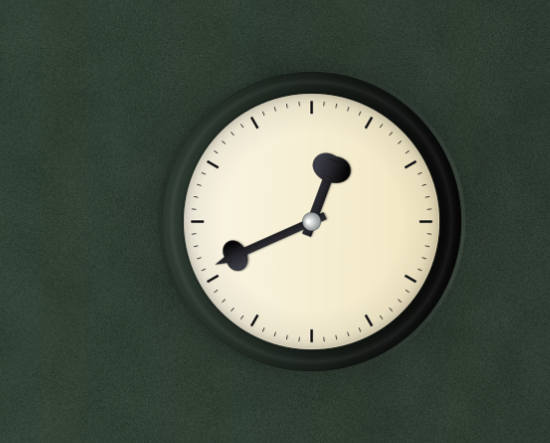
12:41
